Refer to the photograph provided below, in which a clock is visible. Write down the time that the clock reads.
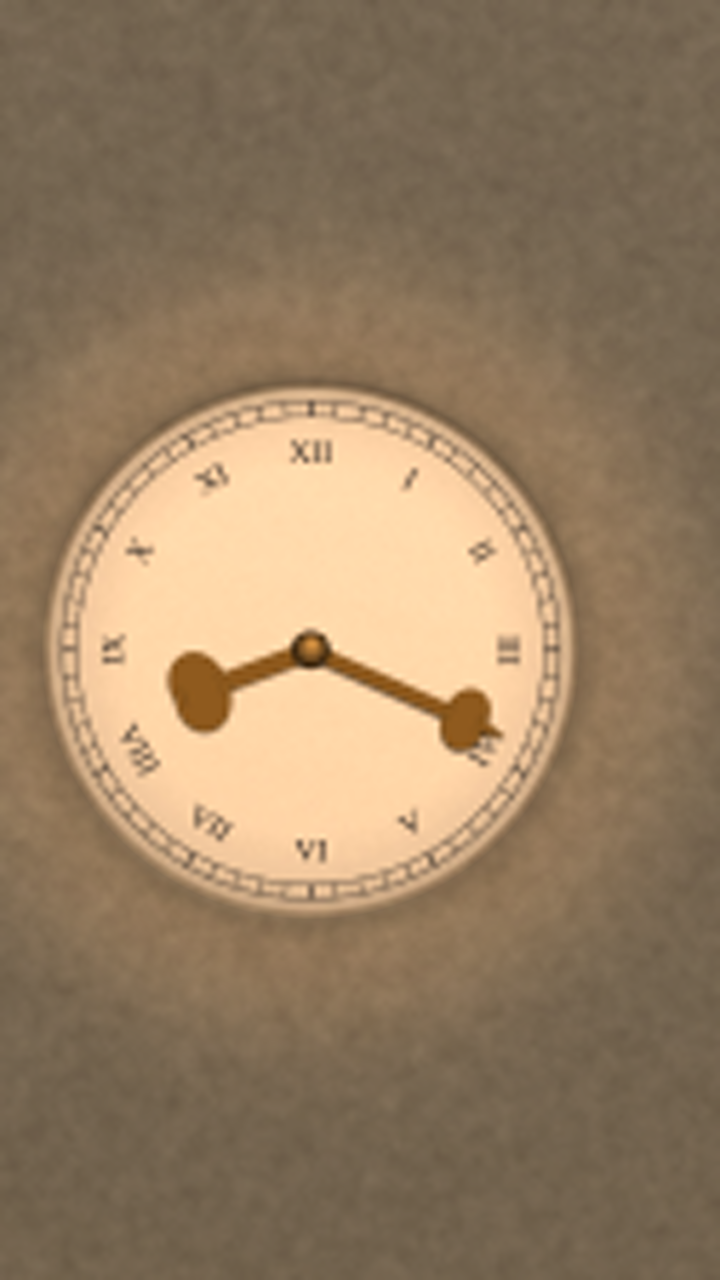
8:19
